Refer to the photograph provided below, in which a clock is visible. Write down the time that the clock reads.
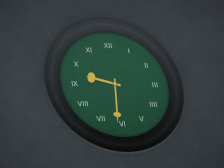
9:31
